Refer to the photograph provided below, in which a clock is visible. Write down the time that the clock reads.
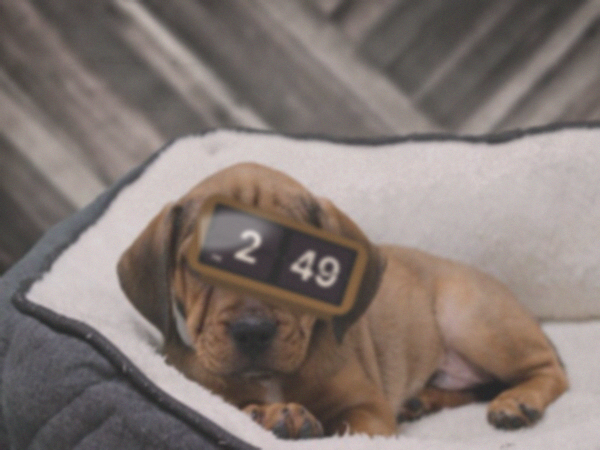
2:49
